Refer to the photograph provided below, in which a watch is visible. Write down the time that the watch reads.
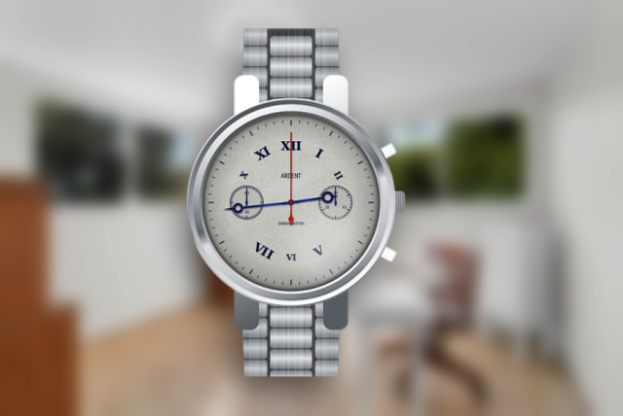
2:44
